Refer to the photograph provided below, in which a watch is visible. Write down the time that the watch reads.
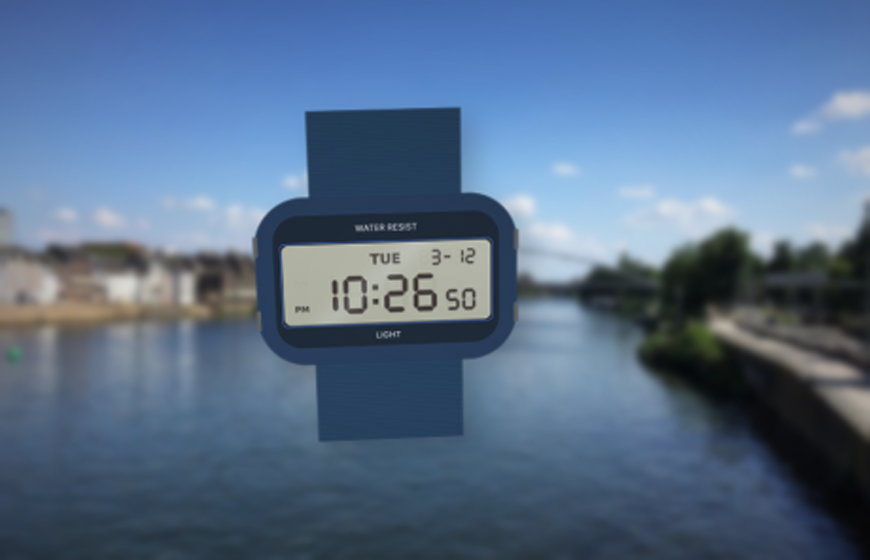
10:26:50
